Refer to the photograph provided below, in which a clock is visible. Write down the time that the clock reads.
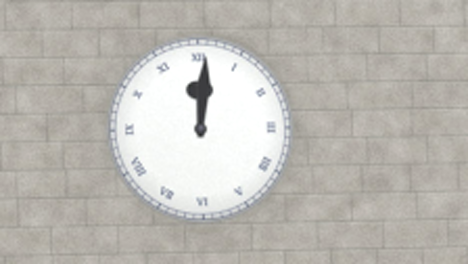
12:01
